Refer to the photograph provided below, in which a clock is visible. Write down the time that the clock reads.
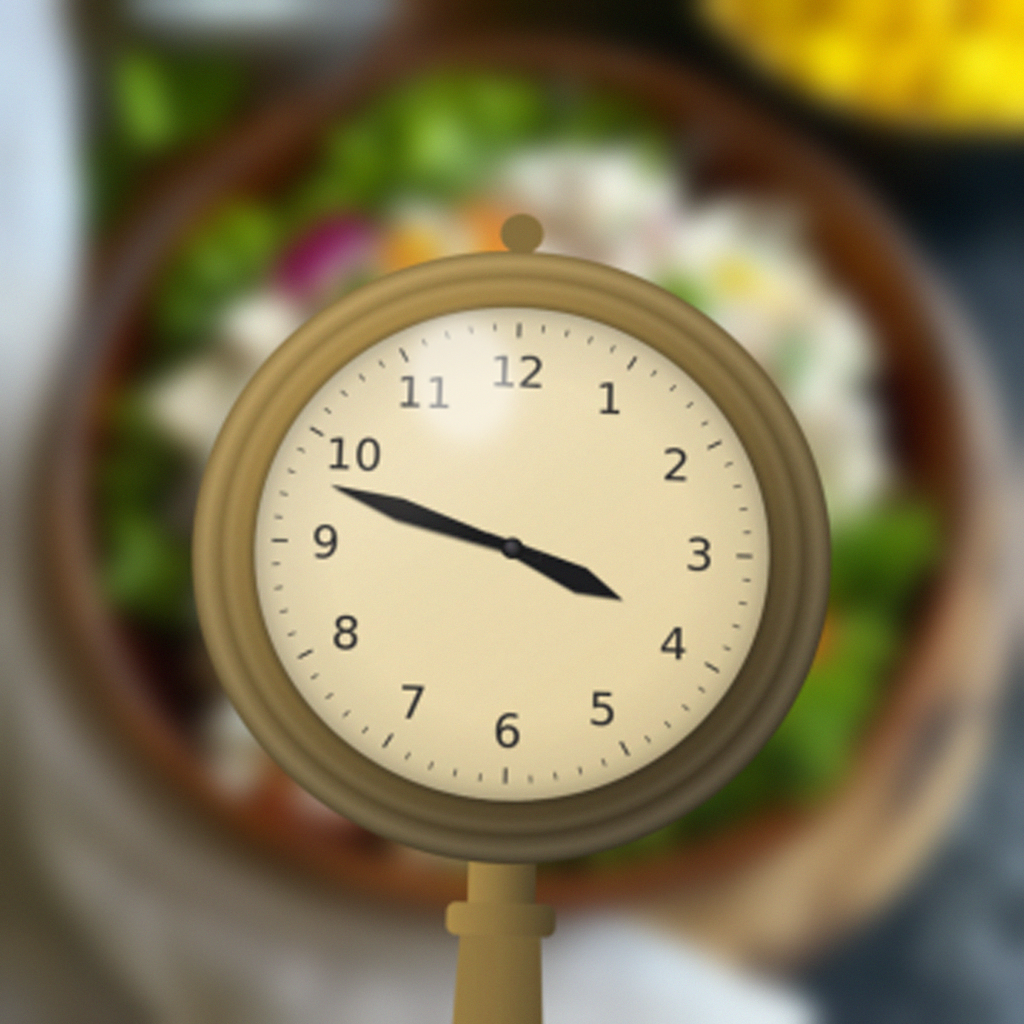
3:48
